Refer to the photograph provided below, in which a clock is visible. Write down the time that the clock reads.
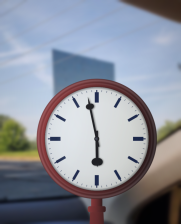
5:58
